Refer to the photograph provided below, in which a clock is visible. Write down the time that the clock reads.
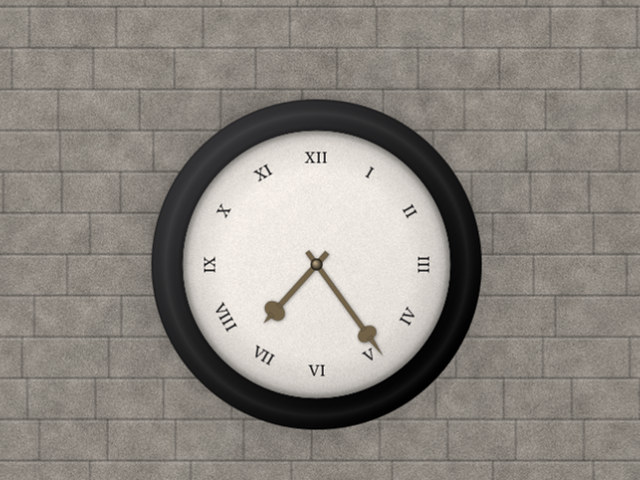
7:24
